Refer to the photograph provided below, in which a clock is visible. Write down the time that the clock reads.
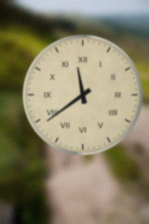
11:39
